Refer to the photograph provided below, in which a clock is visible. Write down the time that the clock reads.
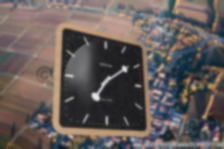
7:09
